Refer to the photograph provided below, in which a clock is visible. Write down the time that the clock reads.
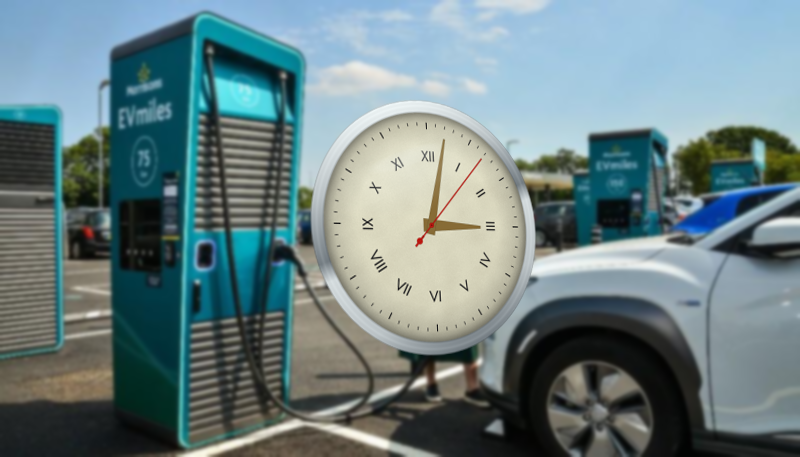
3:02:07
